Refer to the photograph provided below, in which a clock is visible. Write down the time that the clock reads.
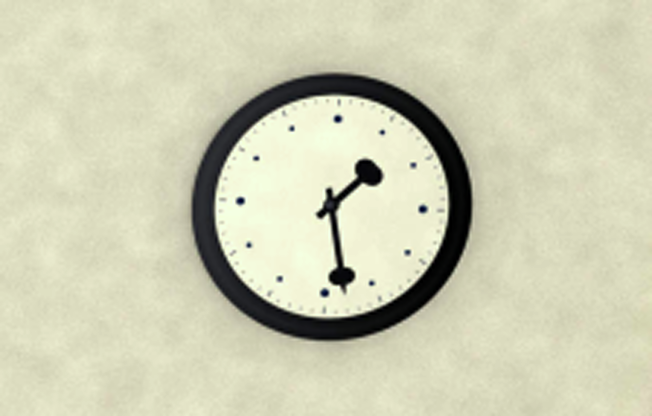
1:28
